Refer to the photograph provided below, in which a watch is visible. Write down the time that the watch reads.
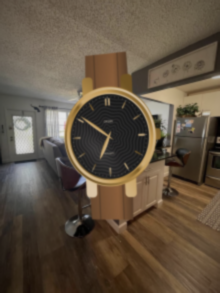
6:51
